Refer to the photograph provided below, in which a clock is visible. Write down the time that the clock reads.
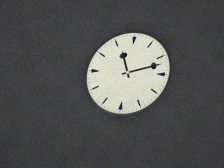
11:12
